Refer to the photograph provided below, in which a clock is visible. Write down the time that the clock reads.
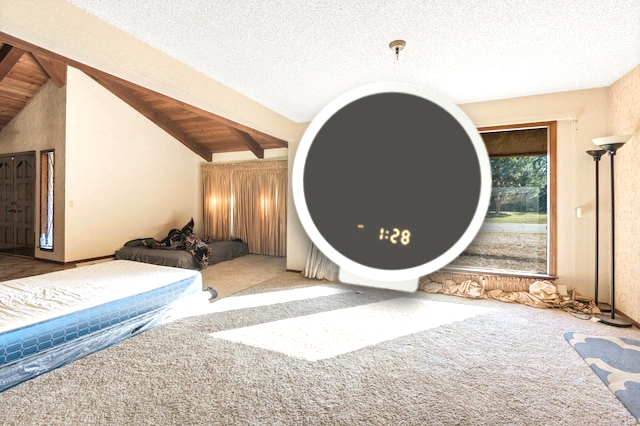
1:28
